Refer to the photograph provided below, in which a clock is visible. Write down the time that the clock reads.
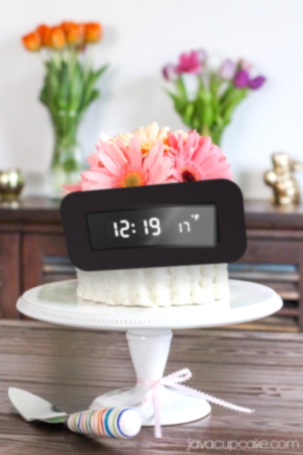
12:19
